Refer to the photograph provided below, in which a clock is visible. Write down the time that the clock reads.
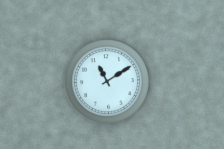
11:10
